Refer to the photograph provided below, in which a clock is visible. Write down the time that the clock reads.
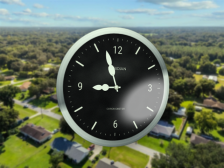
8:57
